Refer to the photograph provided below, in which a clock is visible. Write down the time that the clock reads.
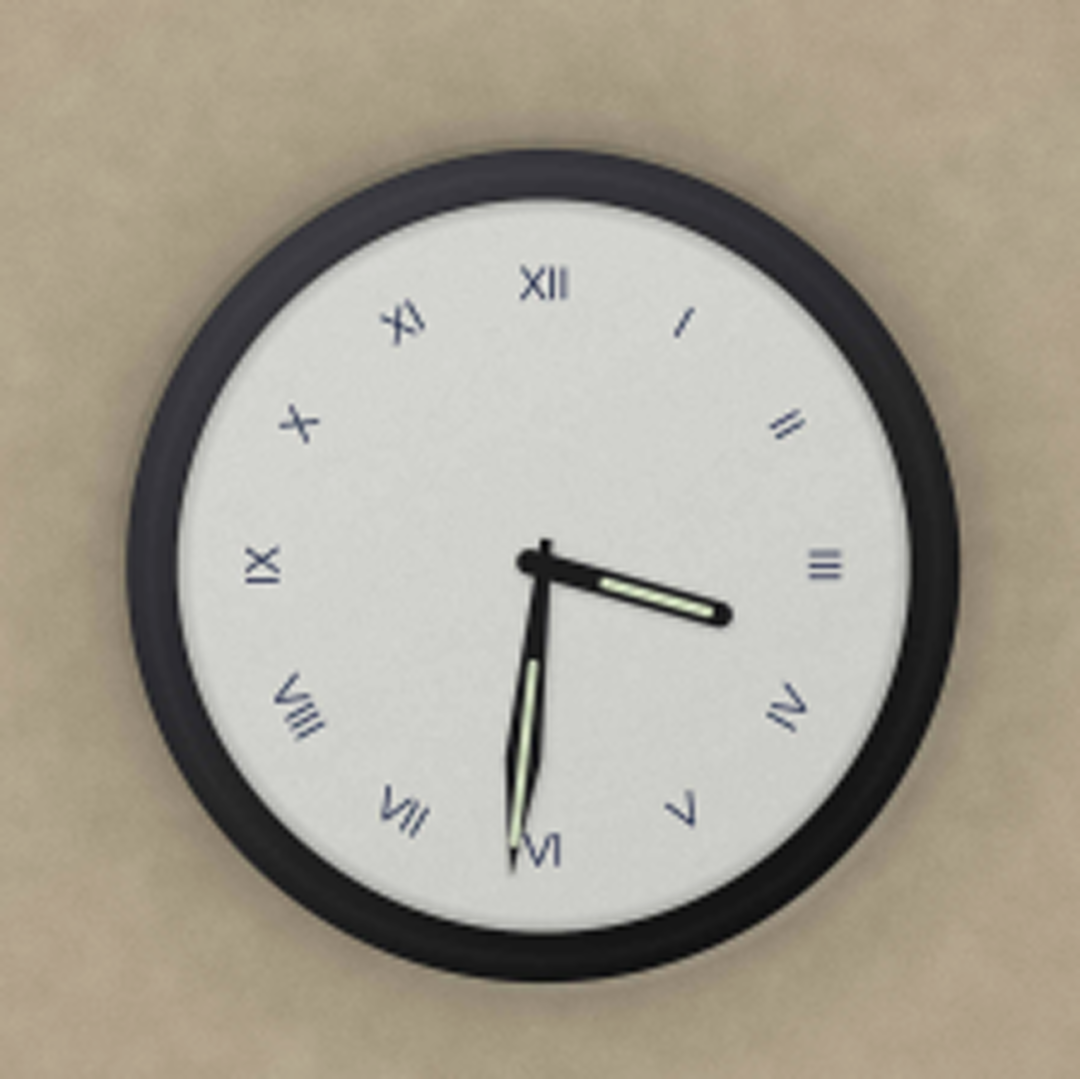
3:31
